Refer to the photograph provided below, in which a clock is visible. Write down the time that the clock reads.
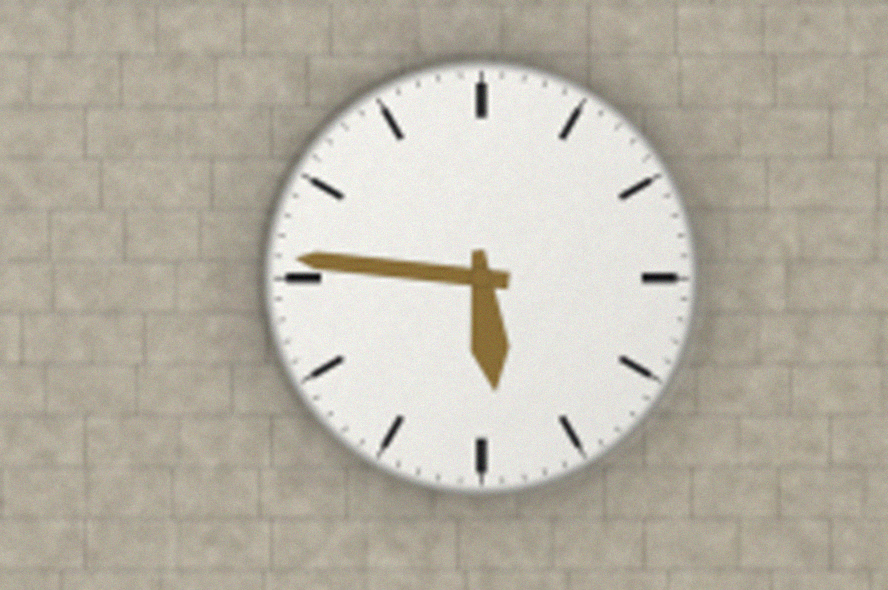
5:46
